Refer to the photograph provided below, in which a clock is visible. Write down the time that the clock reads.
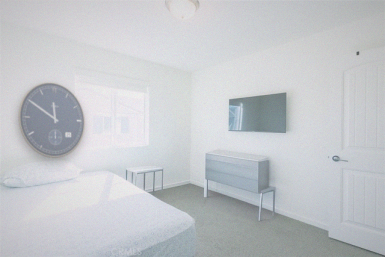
11:50
